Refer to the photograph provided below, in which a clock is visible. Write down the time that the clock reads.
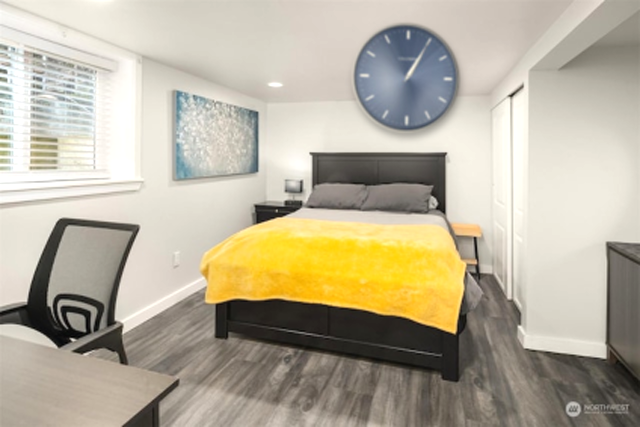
1:05
